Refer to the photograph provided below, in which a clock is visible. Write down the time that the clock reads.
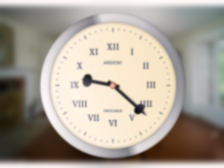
9:22
